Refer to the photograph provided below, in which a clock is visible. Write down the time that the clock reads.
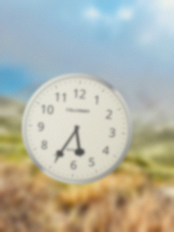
5:35
